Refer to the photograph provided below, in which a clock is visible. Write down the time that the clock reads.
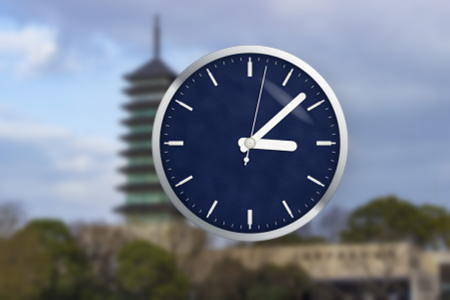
3:08:02
